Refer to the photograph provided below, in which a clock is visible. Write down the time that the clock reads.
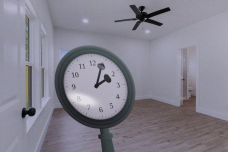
2:04
